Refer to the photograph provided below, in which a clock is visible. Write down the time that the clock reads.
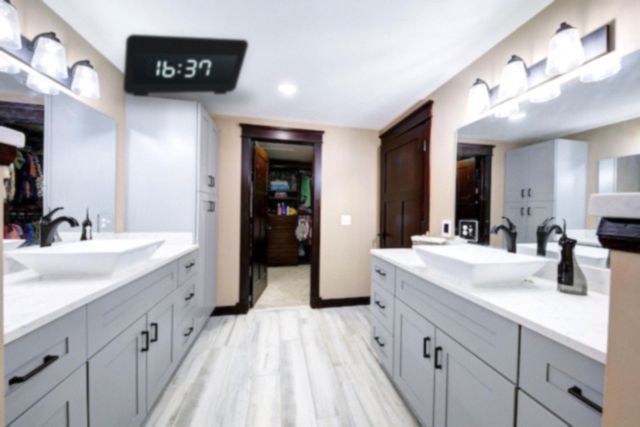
16:37
